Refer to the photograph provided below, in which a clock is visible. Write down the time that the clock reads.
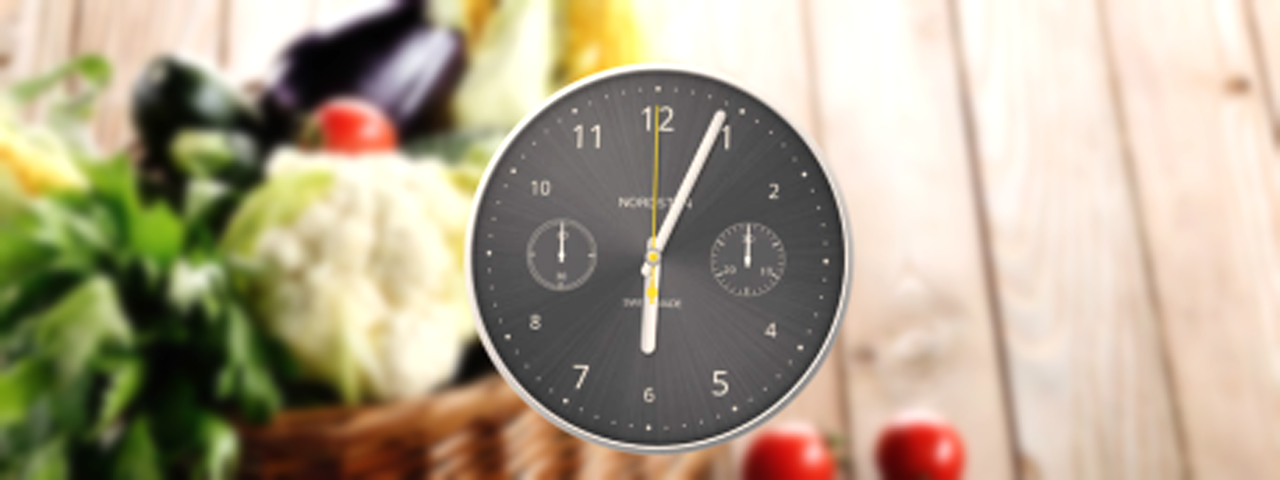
6:04
